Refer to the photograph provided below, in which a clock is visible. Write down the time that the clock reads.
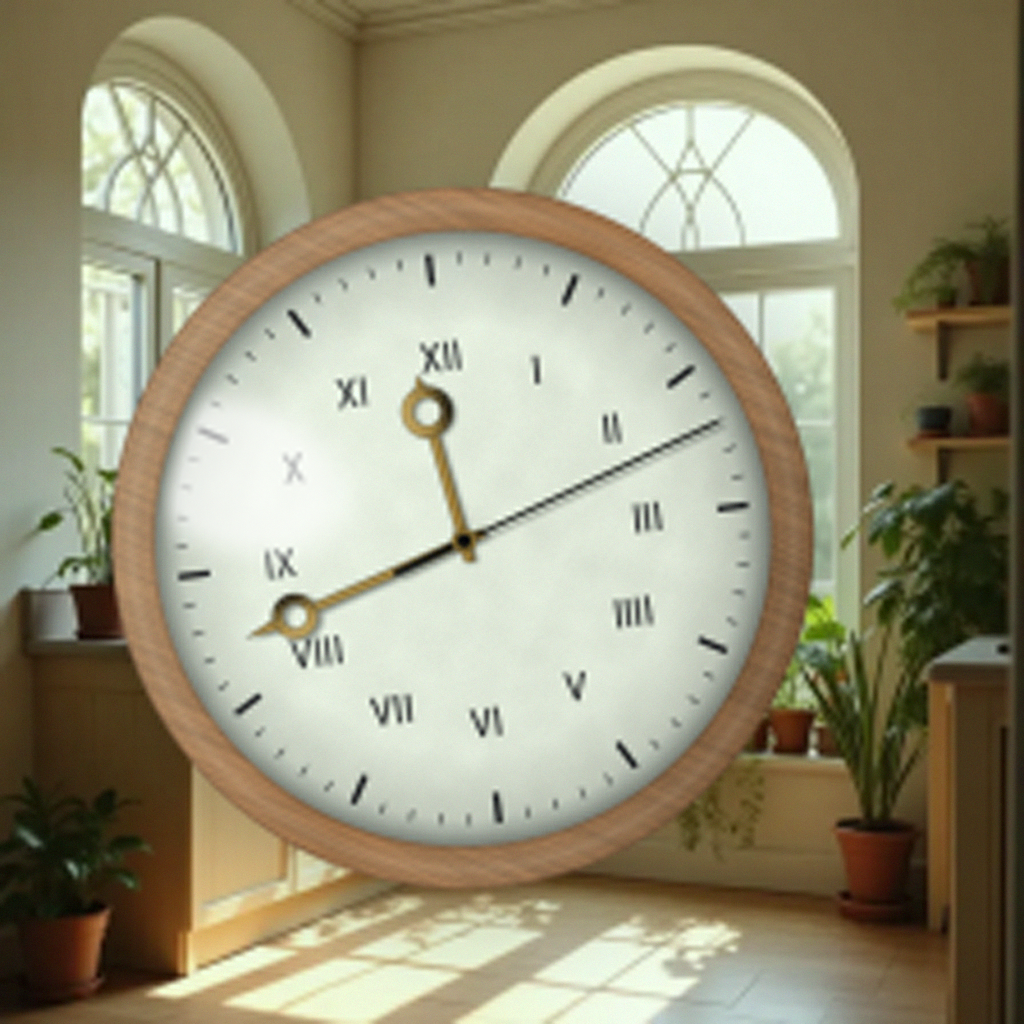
11:42:12
